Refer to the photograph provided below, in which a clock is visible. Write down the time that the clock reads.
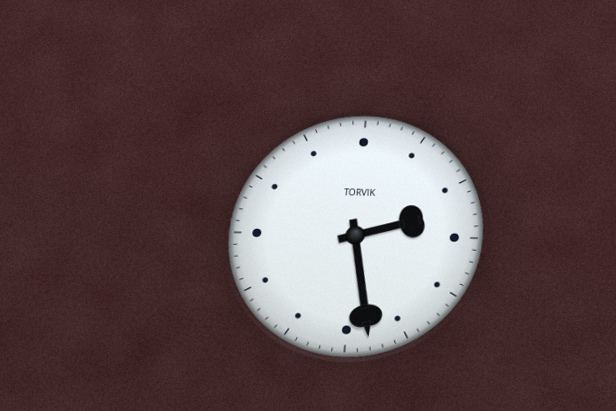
2:28
